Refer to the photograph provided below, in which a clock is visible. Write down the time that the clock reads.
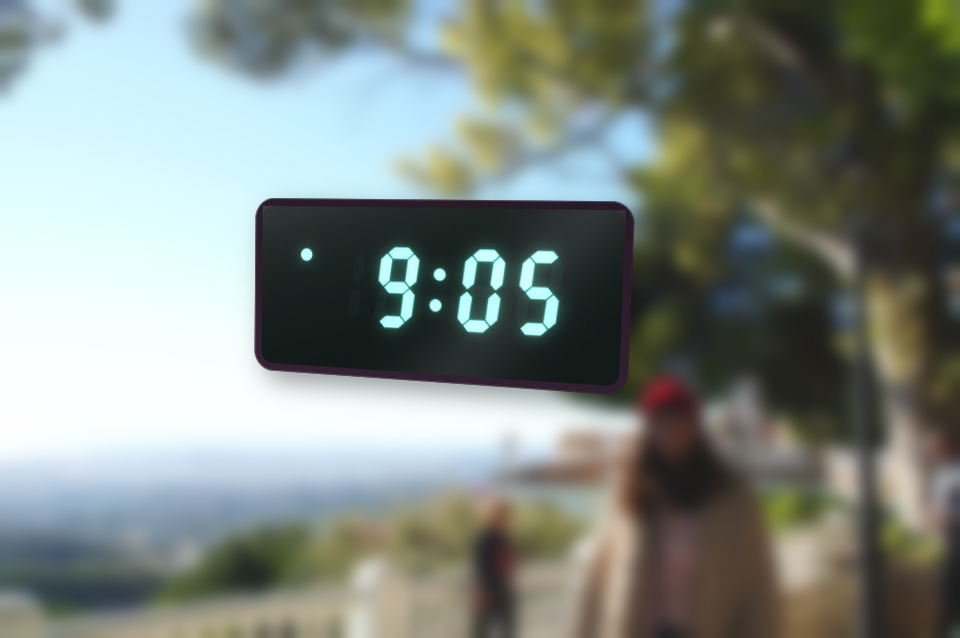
9:05
